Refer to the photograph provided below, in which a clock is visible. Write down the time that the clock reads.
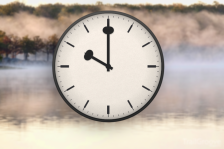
10:00
